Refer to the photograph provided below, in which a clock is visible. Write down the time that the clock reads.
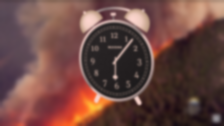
6:07
